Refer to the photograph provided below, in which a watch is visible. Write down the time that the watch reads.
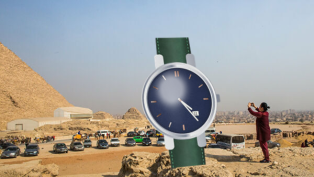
4:24
